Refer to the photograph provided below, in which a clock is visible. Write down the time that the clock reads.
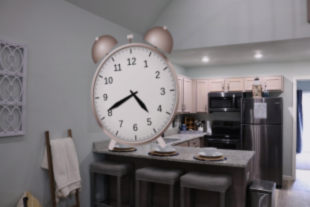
4:41
